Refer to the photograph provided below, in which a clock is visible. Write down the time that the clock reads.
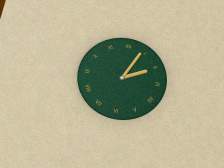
2:04
